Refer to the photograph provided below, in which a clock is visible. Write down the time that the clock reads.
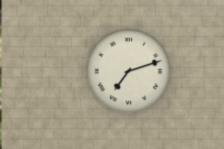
7:12
